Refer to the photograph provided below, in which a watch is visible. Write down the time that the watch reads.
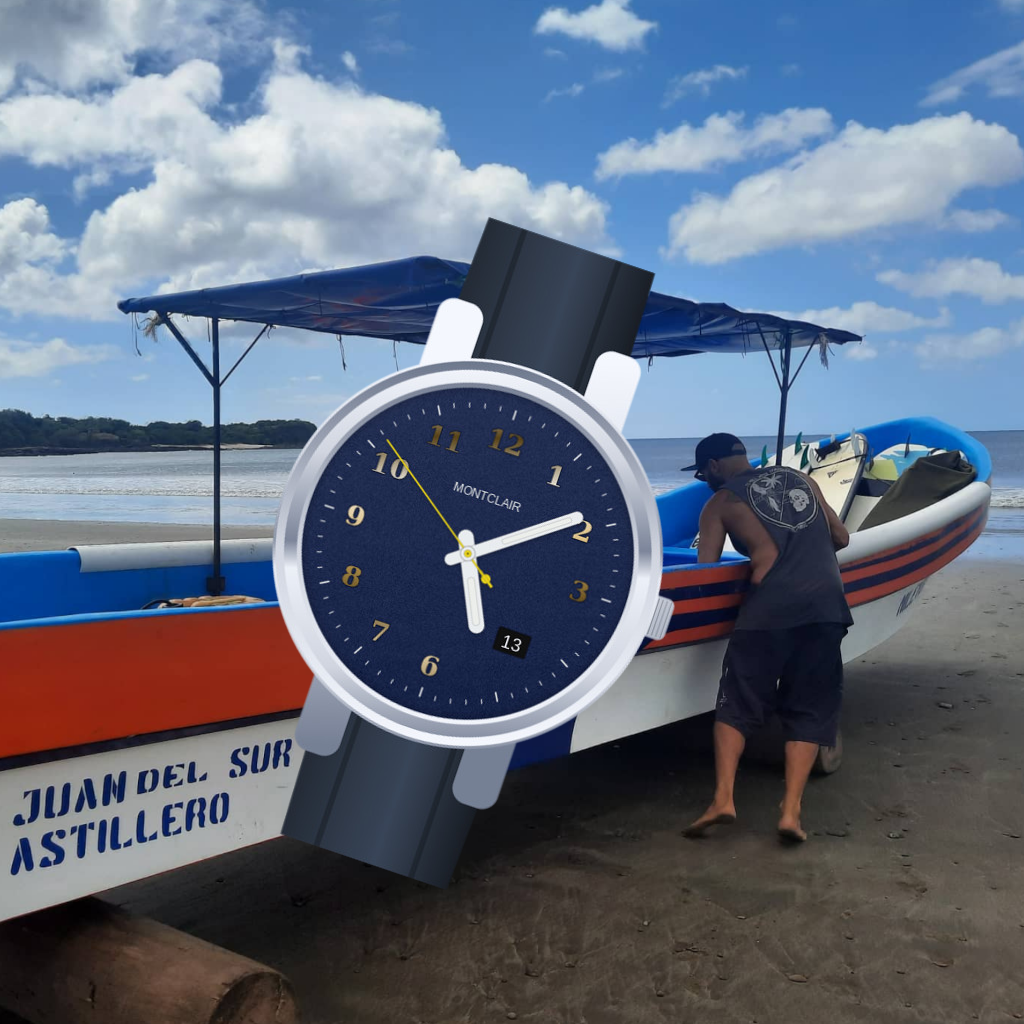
5:08:51
